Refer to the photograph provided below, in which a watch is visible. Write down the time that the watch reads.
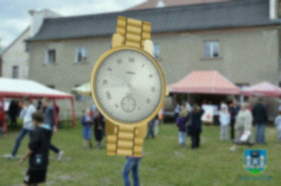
9:44
